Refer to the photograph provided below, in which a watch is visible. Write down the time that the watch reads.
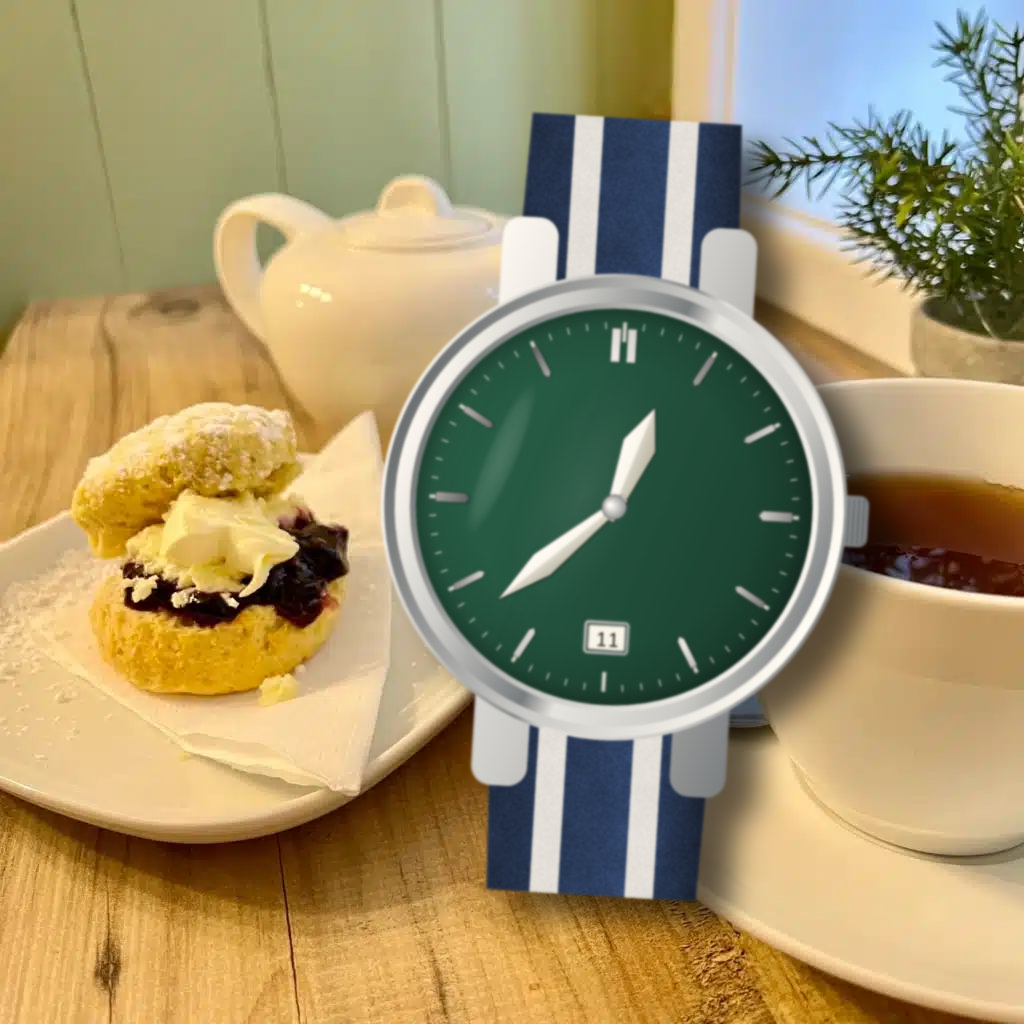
12:38
